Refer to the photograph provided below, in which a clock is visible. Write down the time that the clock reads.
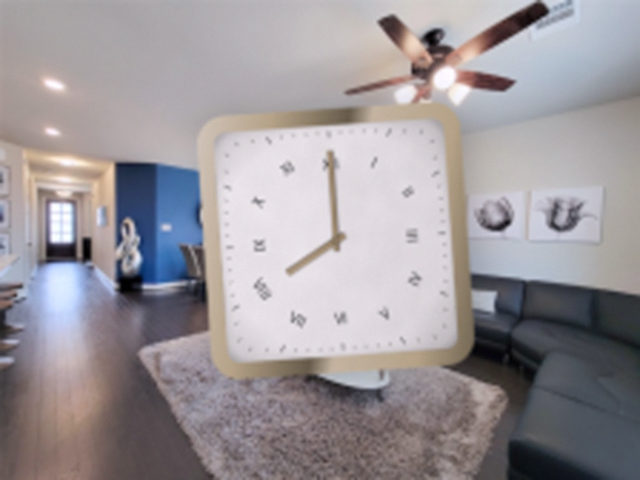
8:00
